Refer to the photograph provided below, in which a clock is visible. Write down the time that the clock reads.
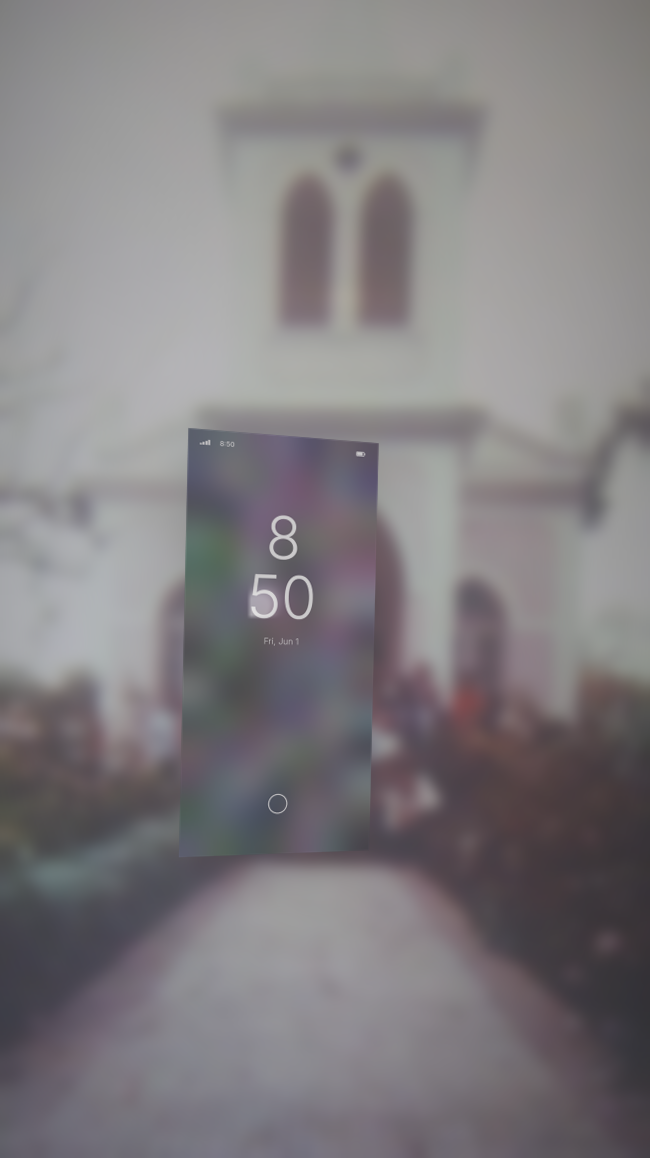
8:50
